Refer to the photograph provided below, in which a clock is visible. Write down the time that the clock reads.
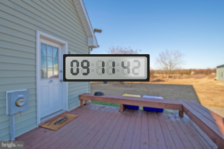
9:11:42
